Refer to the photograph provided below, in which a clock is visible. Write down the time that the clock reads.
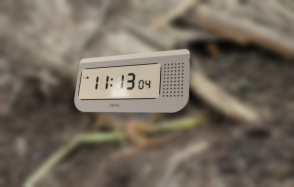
11:13:04
